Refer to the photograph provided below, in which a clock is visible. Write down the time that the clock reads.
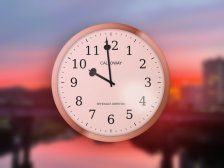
9:59
